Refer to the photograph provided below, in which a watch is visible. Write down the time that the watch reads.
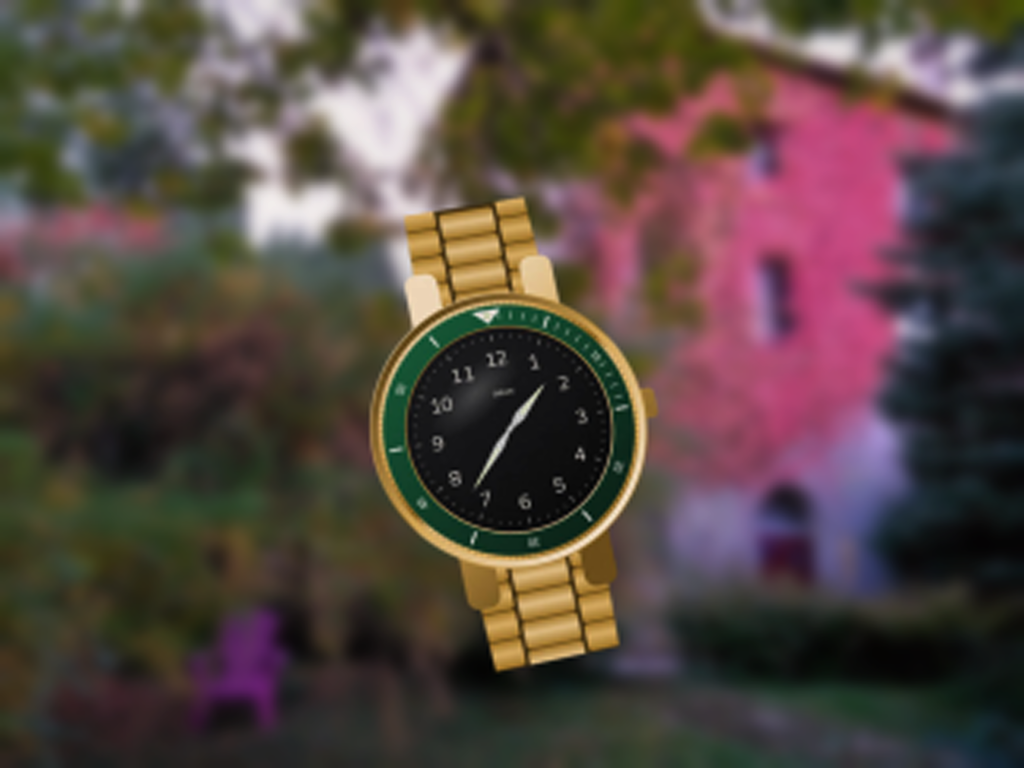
1:37
